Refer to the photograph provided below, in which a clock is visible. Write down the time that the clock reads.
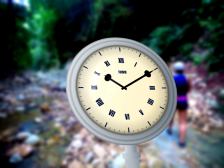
10:10
